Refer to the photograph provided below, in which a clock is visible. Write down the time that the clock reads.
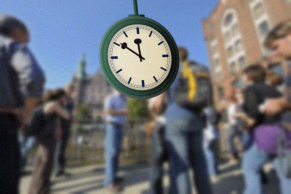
11:51
